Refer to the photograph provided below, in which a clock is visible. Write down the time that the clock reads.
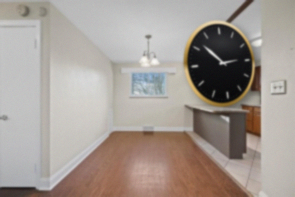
2:52
